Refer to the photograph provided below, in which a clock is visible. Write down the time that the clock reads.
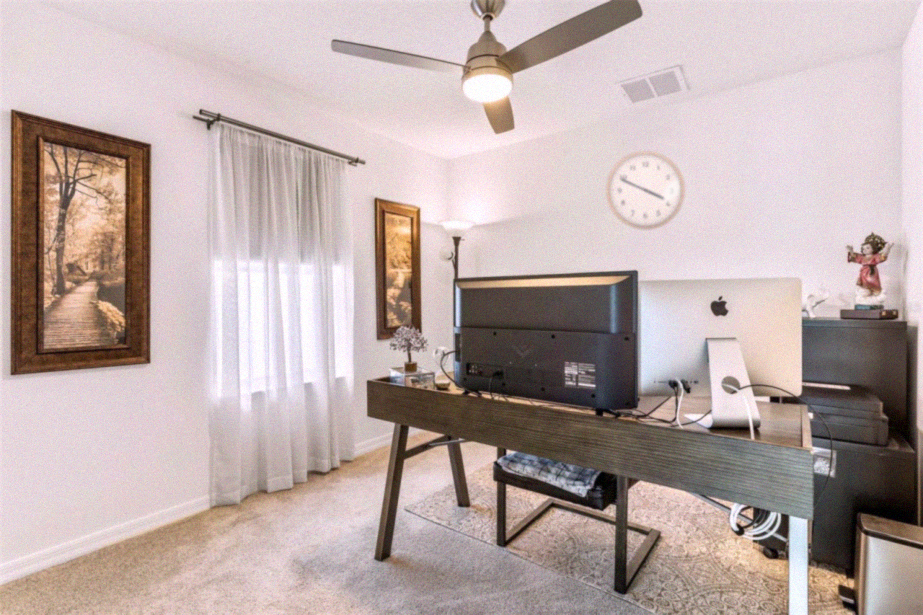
3:49
